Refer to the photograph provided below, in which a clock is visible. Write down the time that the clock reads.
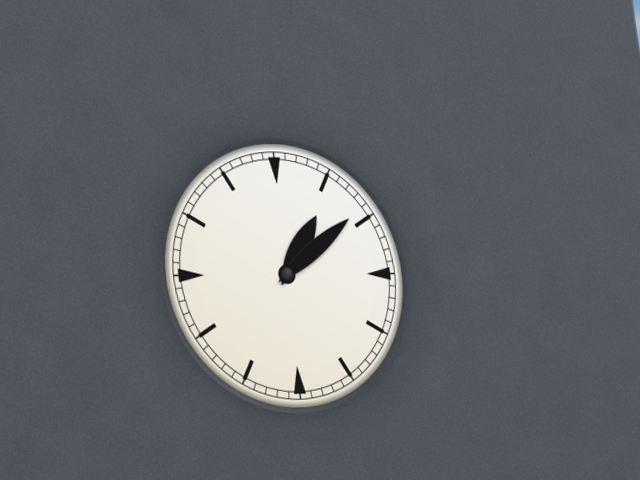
1:09
